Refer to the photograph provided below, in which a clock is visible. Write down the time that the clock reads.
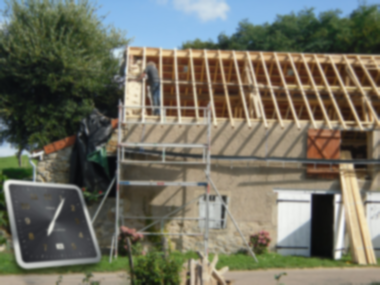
7:06
